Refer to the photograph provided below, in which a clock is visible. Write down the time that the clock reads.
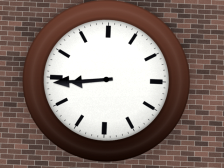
8:44
